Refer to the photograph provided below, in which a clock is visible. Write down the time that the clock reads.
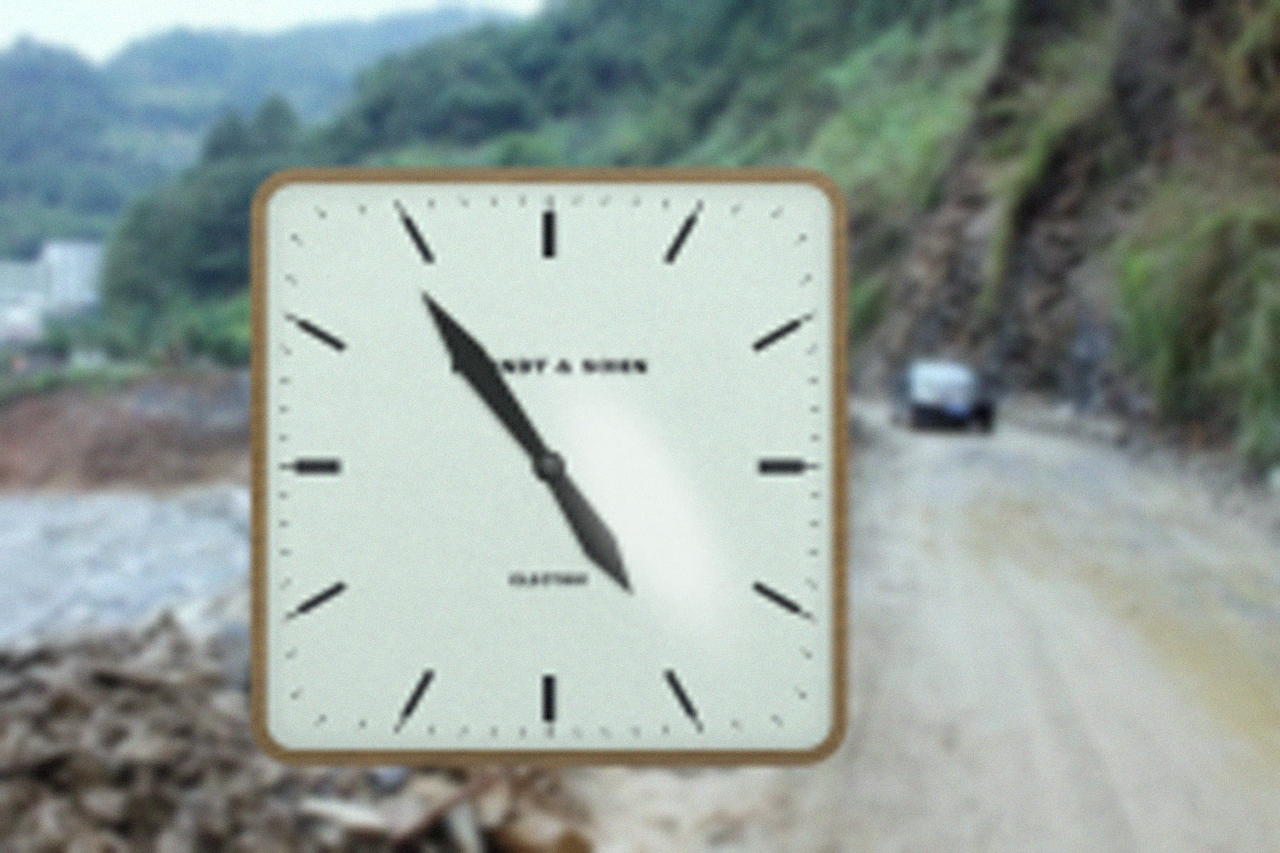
4:54
